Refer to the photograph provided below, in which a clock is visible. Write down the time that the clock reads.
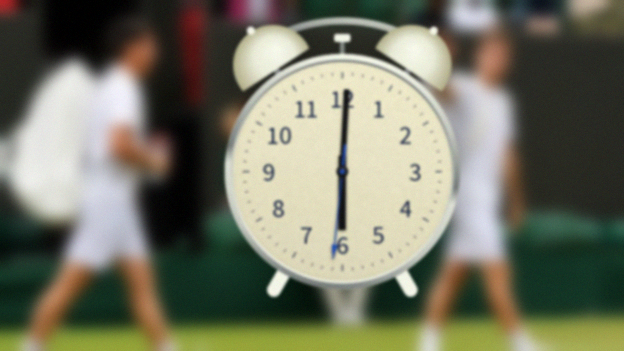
6:00:31
